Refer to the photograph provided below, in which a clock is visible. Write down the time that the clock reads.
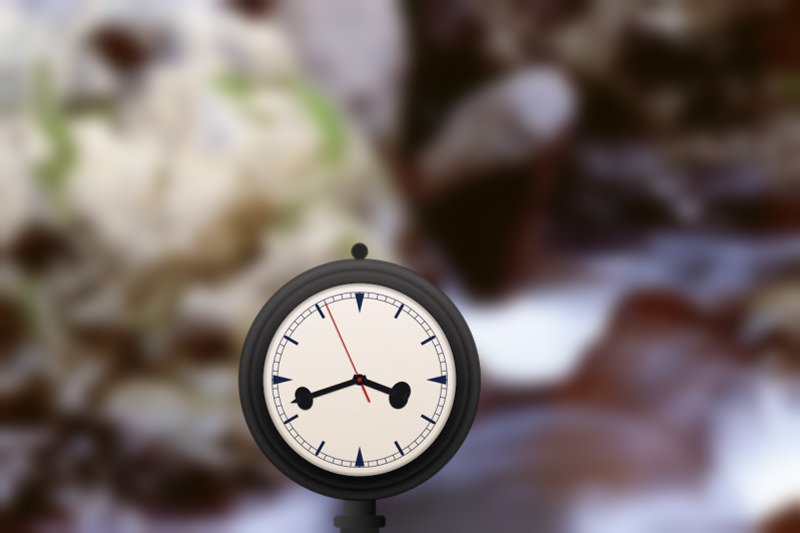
3:41:56
